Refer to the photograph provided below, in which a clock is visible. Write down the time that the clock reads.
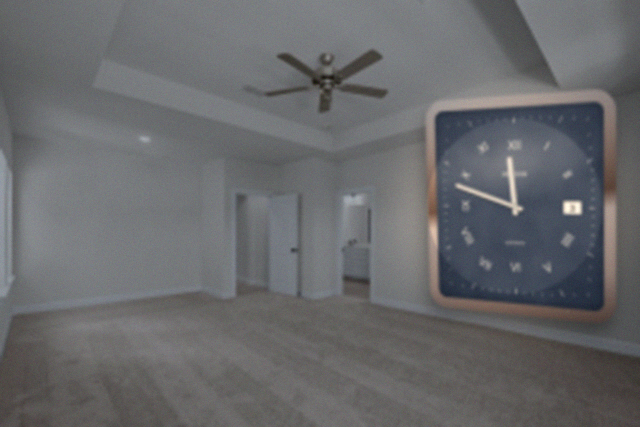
11:48
